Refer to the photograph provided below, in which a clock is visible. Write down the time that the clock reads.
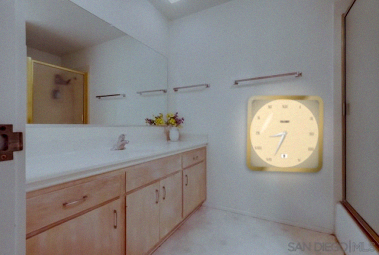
8:34
